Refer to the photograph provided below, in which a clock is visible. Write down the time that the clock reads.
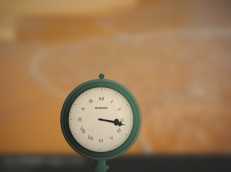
3:17
